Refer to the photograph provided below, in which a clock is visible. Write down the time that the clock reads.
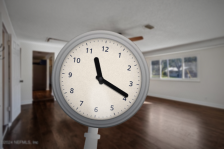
11:19
